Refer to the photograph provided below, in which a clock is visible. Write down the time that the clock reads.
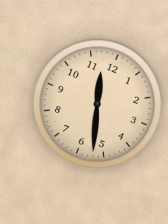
11:27
